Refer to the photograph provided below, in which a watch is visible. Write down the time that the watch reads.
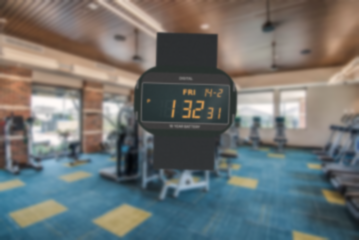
1:32:31
